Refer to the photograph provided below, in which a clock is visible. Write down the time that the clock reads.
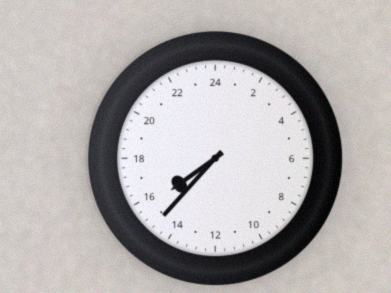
15:37
